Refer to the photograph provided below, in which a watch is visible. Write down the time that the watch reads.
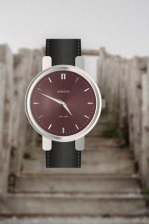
4:49
